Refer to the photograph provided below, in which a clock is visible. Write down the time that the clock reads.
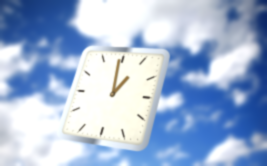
12:59
